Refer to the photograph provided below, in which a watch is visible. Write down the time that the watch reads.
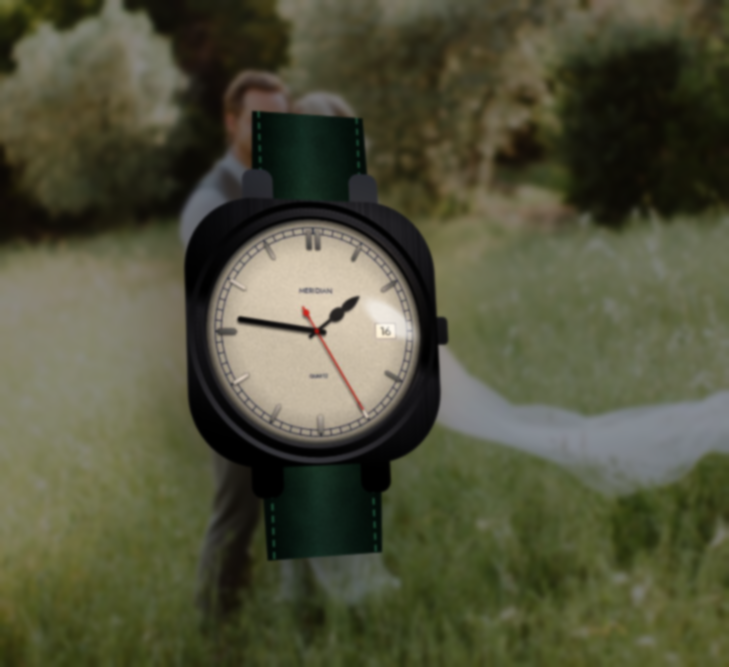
1:46:25
